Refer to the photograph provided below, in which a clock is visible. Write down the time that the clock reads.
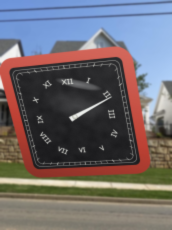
2:11
